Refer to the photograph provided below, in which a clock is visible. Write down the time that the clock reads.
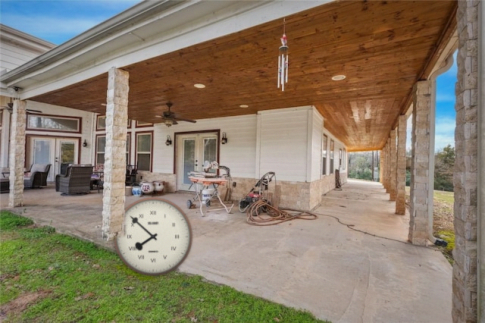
7:52
